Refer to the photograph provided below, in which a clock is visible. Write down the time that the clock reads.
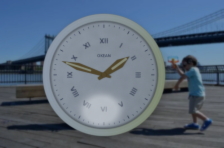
1:48
